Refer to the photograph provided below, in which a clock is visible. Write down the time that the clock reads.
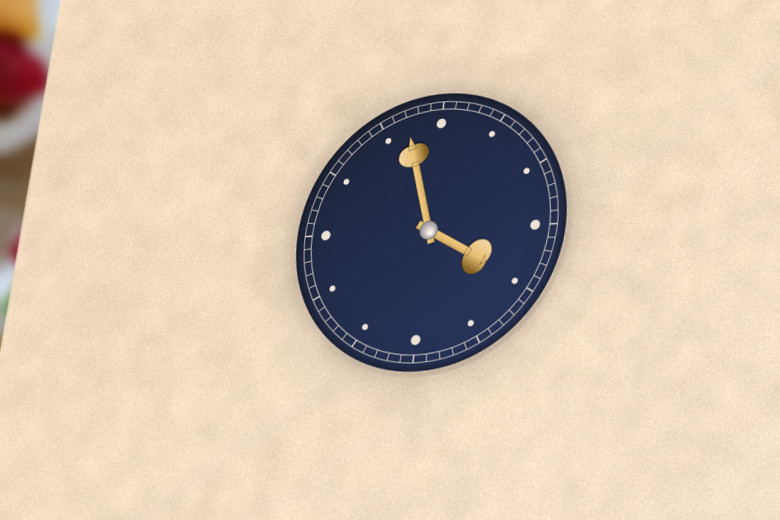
3:57
